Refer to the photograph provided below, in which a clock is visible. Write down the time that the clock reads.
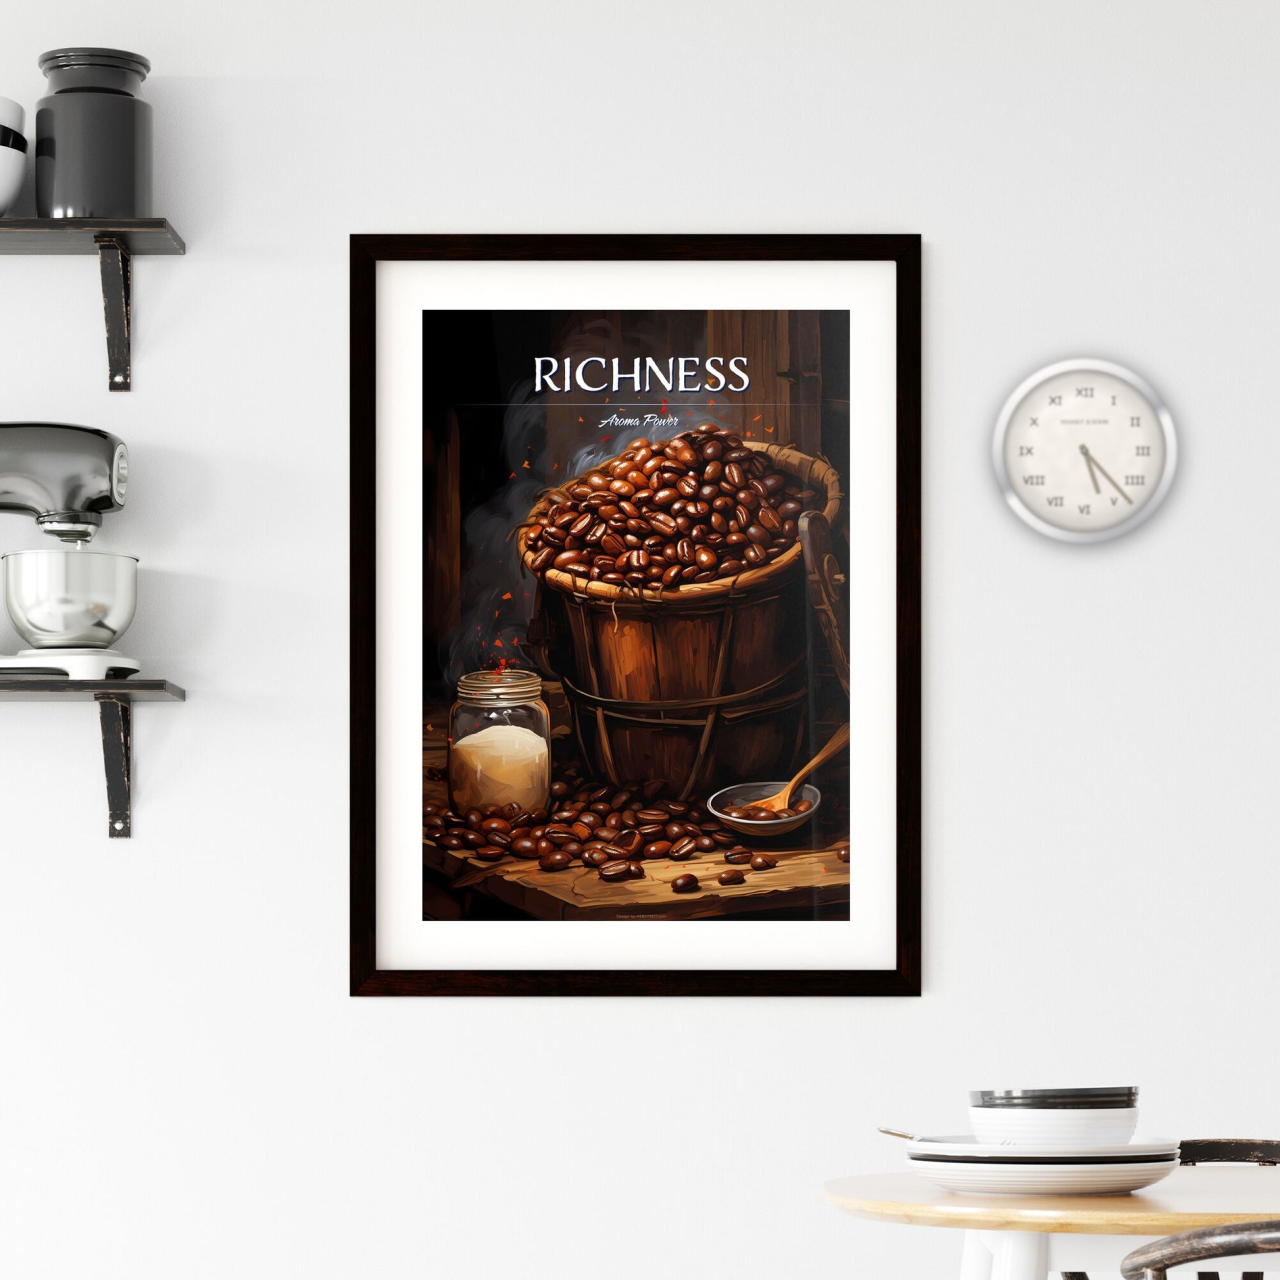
5:23
